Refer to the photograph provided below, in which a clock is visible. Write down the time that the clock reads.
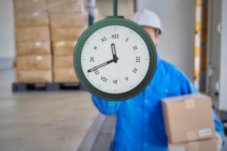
11:41
